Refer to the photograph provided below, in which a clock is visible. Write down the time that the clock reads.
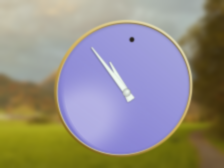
10:53
